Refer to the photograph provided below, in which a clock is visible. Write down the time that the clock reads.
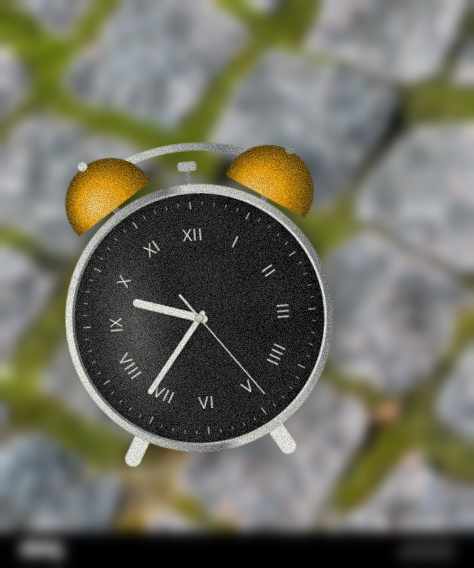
9:36:24
